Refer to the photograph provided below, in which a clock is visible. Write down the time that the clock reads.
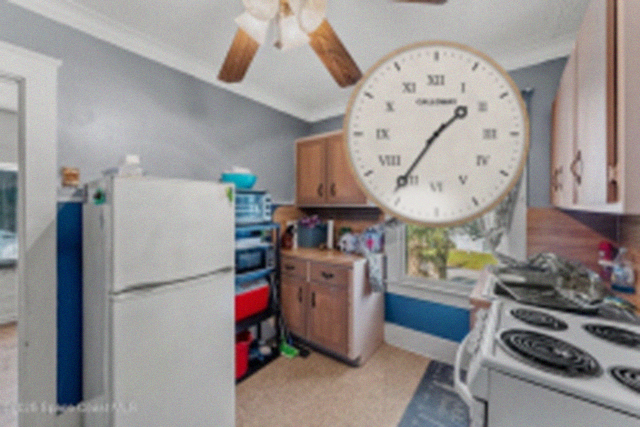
1:36
